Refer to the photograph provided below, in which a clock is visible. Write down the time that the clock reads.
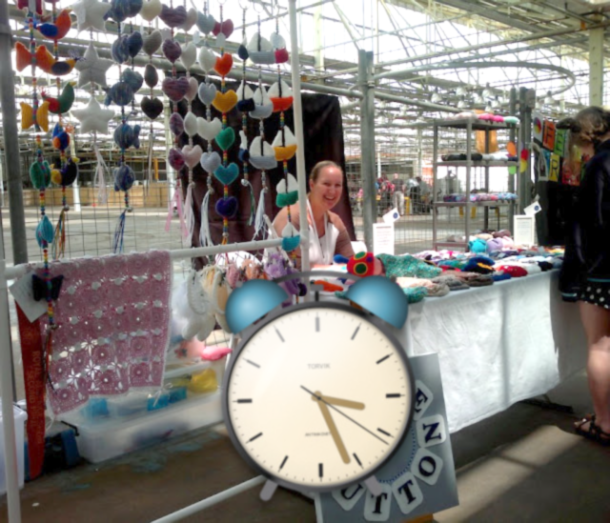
3:26:21
